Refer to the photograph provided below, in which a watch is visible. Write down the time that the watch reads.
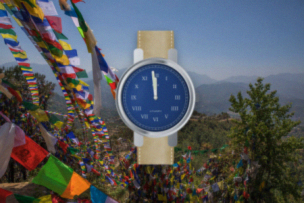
11:59
